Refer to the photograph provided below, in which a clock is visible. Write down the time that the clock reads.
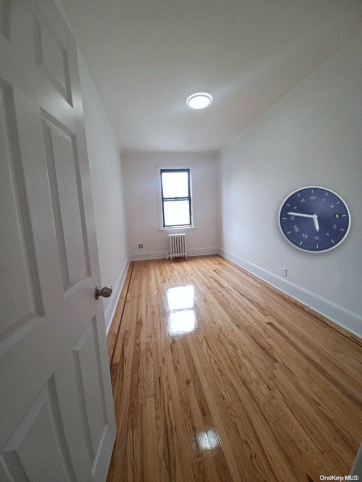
5:47
